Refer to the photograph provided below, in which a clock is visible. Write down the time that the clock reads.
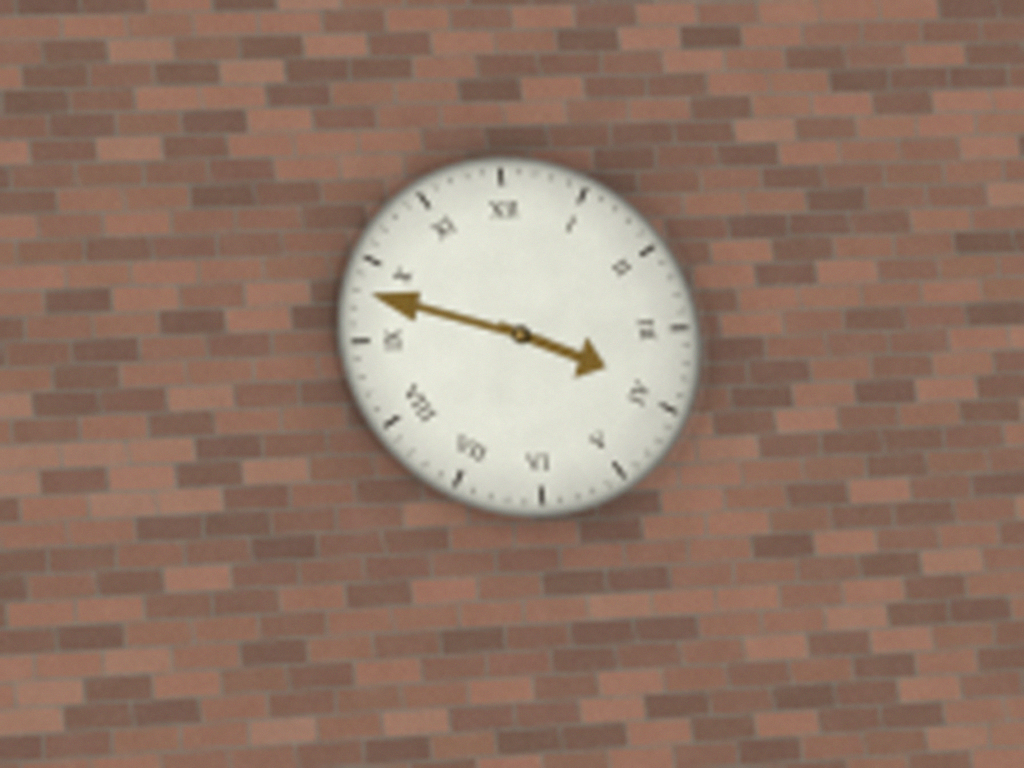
3:48
